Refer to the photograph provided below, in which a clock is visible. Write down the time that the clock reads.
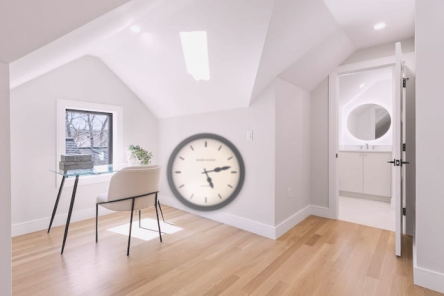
5:13
